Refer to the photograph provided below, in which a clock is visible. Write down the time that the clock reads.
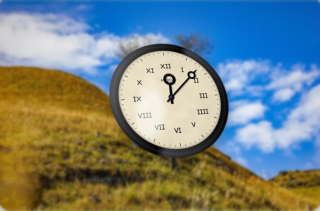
12:08
